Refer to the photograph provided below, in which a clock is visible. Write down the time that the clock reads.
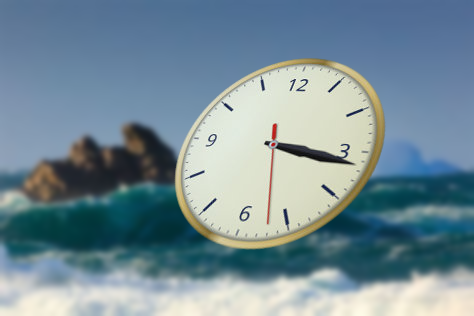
3:16:27
